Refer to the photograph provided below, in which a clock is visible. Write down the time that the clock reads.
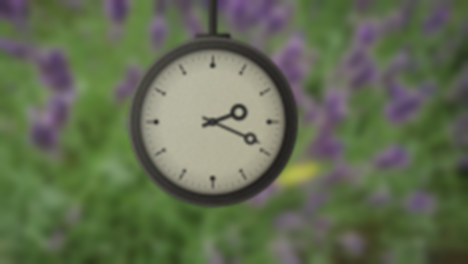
2:19
